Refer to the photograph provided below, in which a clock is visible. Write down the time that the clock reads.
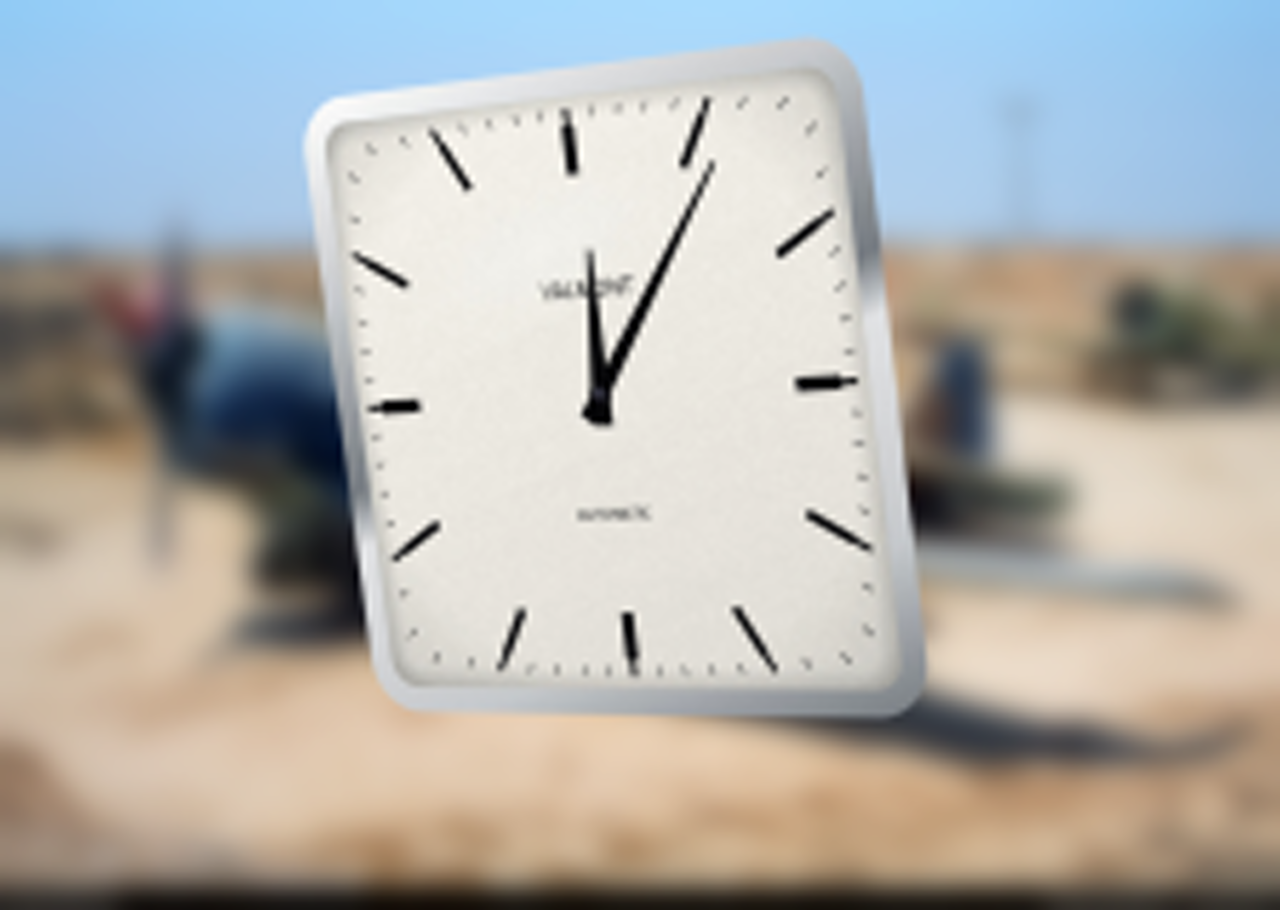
12:06
